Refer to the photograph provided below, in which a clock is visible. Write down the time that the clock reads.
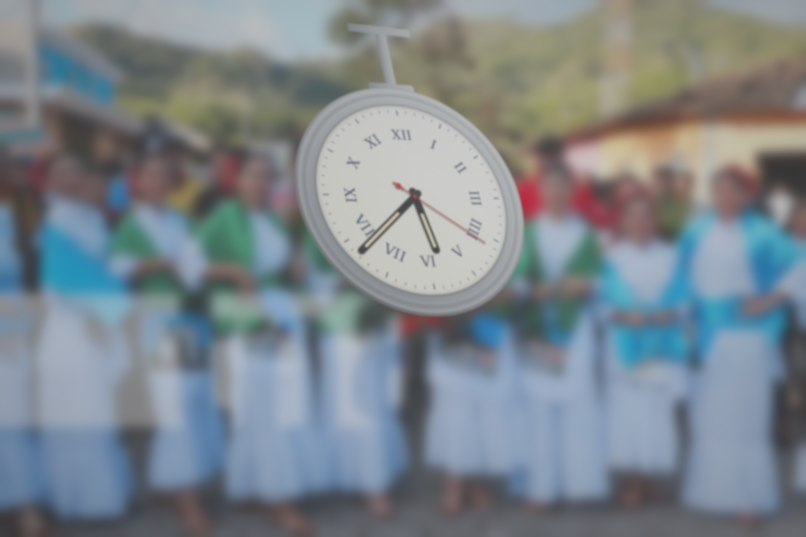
5:38:21
